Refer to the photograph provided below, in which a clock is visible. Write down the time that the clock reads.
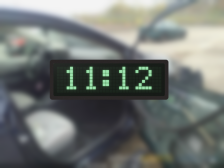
11:12
